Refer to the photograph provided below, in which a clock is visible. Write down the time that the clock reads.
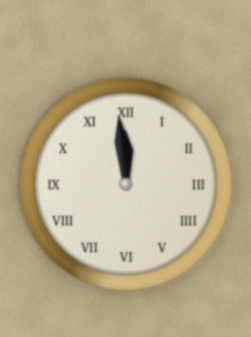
11:59
